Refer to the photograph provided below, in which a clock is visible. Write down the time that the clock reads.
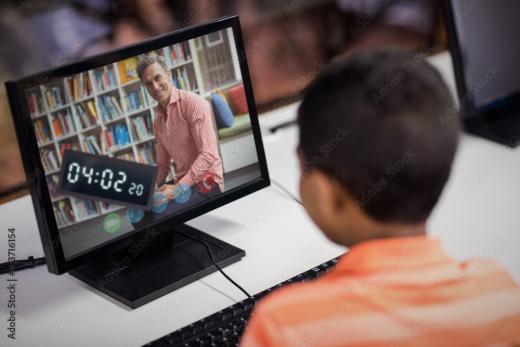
4:02:20
